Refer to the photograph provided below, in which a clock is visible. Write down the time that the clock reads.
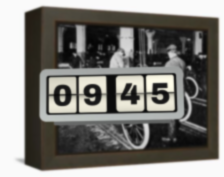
9:45
